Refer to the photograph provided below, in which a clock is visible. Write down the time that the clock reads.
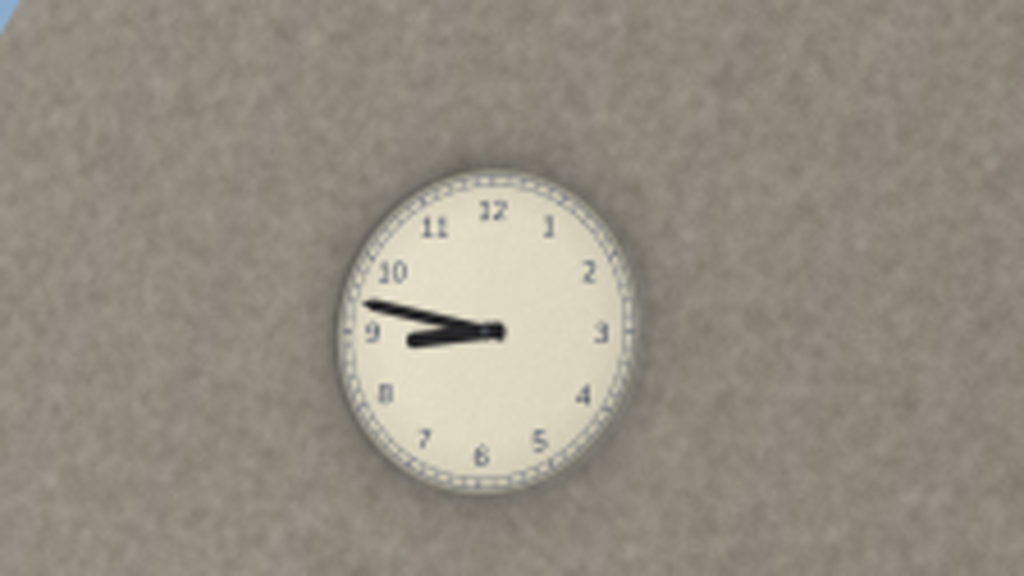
8:47
